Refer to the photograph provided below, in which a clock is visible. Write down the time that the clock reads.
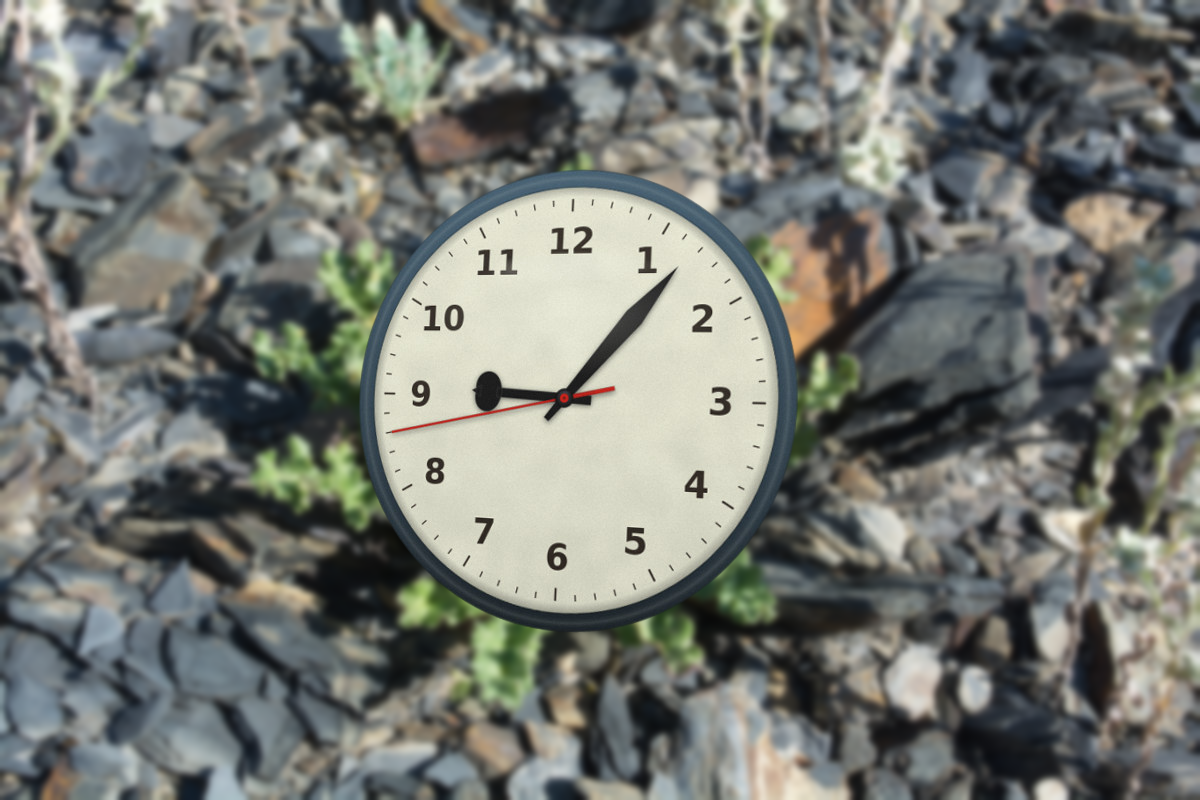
9:06:43
